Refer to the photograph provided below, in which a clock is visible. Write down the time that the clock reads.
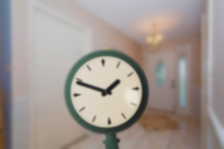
1:49
